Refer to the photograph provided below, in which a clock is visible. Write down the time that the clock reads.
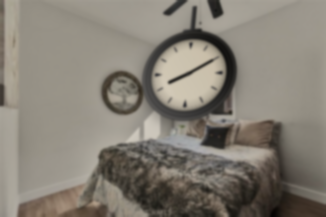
8:10
